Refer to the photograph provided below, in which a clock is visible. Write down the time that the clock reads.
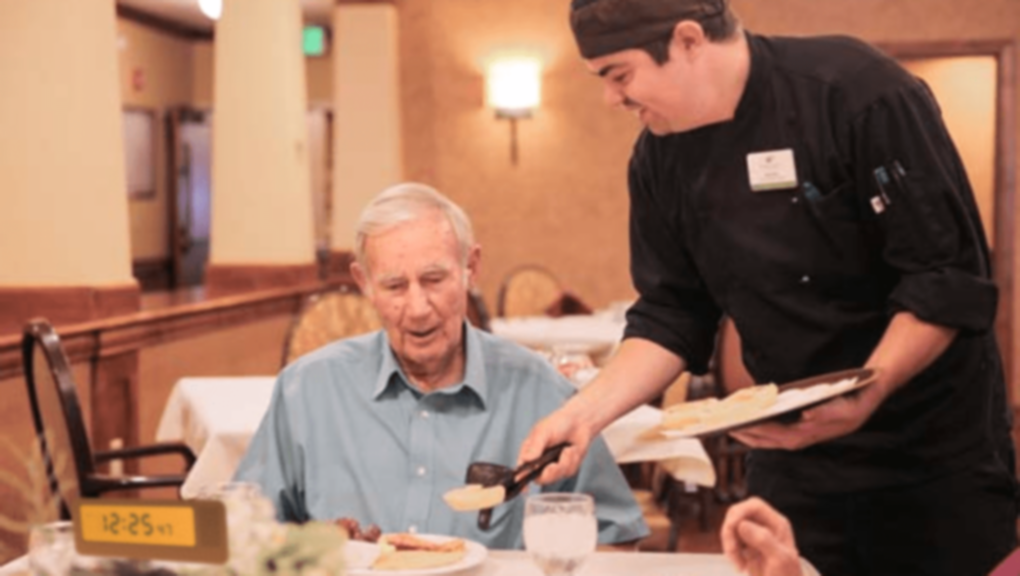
12:25
